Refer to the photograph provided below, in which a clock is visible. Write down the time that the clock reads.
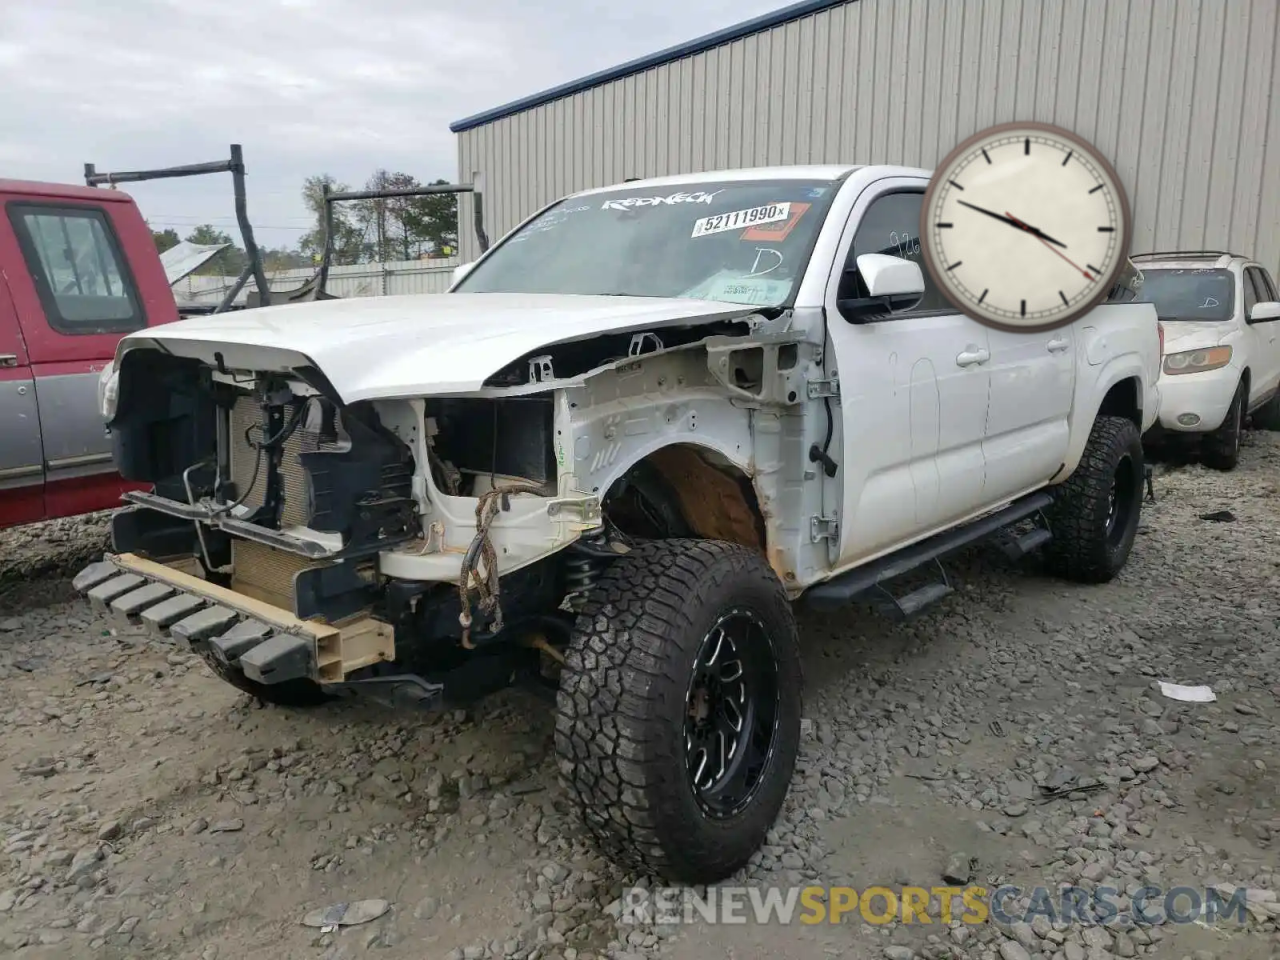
3:48:21
